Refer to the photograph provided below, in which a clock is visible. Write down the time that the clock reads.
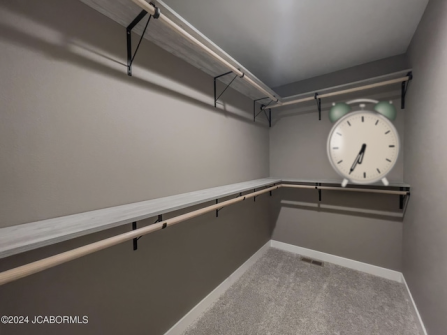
6:35
